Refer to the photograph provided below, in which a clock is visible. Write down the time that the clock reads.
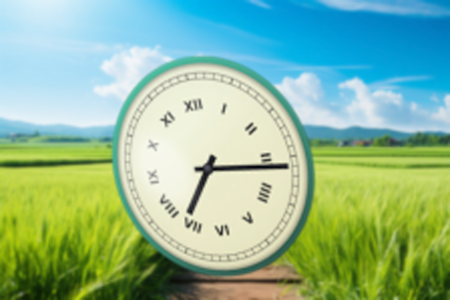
7:16
